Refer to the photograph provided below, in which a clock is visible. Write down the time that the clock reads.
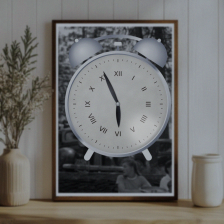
5:56
